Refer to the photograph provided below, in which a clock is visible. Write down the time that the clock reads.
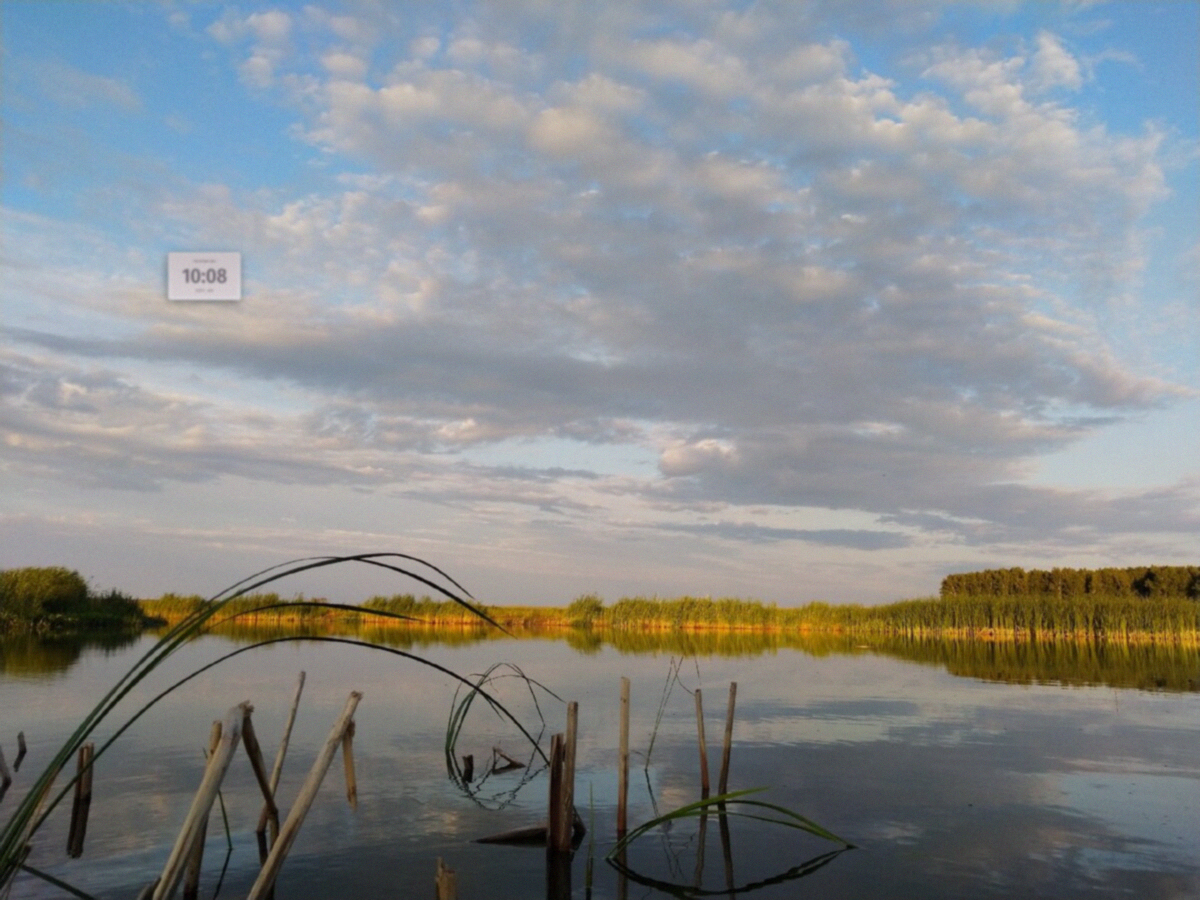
10:08
